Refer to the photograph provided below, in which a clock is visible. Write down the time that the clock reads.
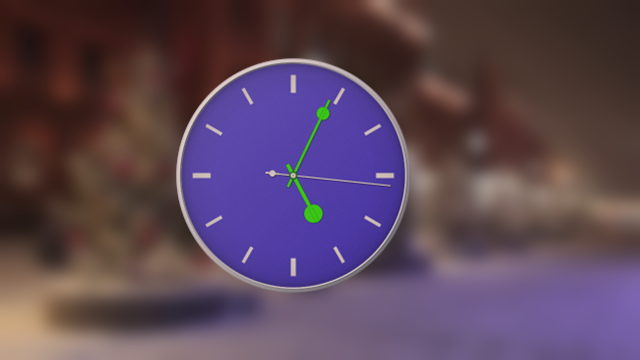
5:04:16
